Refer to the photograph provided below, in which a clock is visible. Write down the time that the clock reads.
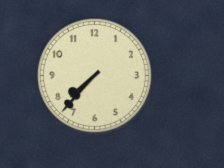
7:37
